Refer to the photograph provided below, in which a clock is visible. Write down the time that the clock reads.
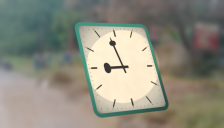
8:58
